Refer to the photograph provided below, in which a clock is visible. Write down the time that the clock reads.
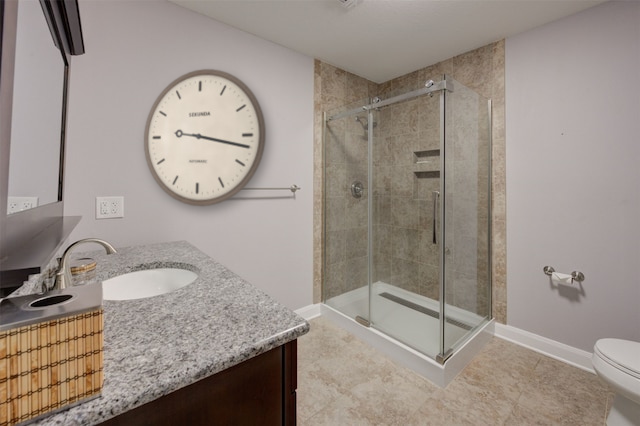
9:17
